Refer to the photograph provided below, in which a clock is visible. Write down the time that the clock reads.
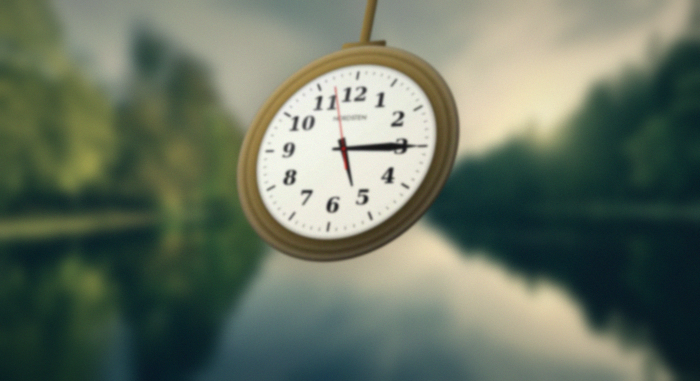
5:14:57
